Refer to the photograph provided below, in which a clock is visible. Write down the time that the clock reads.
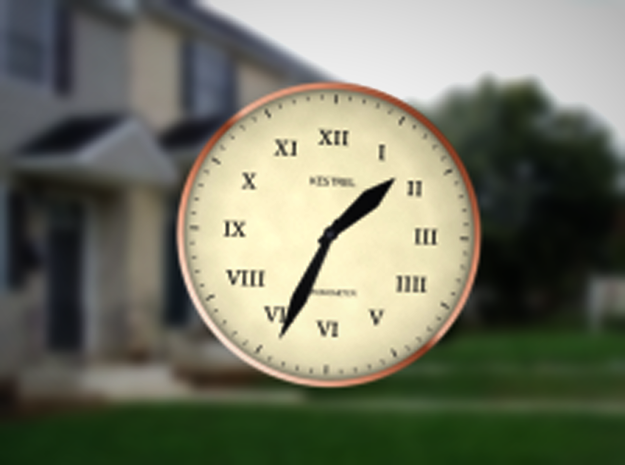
1:34
